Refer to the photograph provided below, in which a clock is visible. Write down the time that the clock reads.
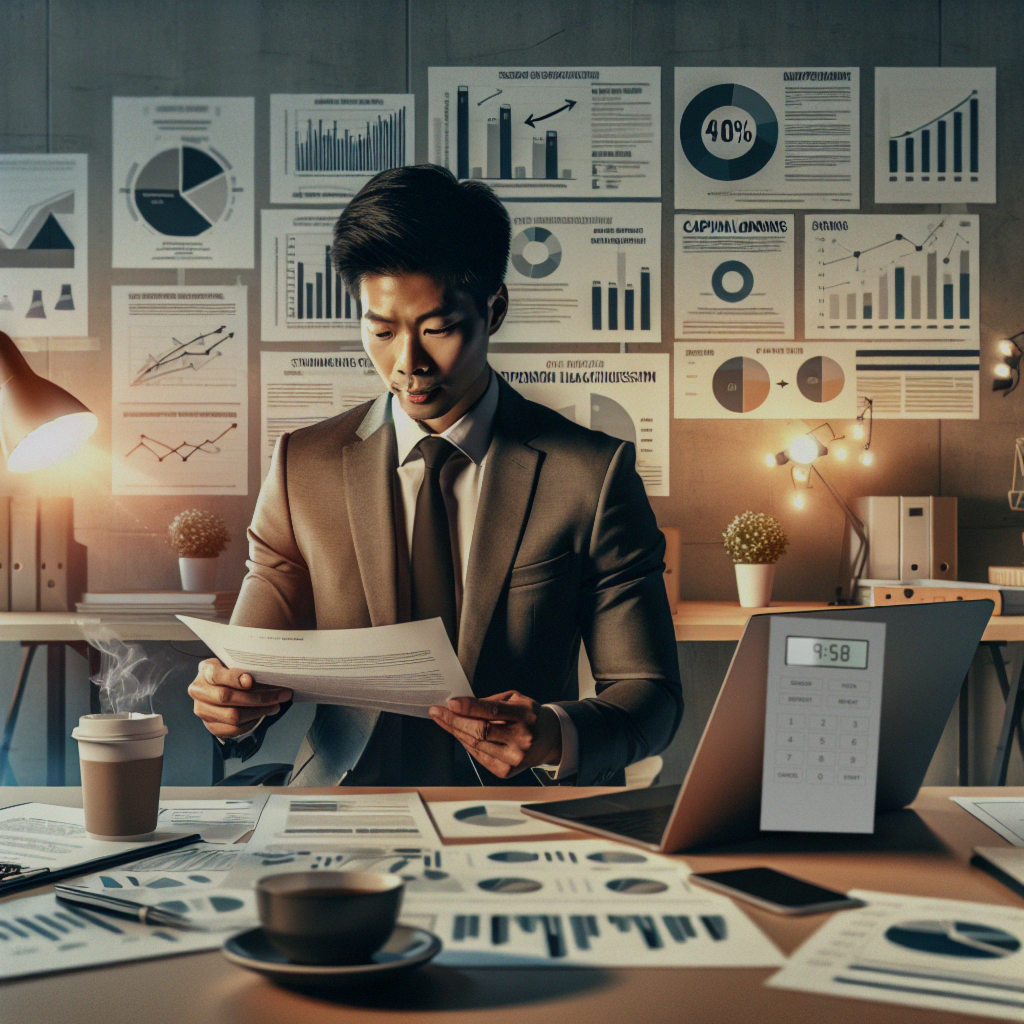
9:58
